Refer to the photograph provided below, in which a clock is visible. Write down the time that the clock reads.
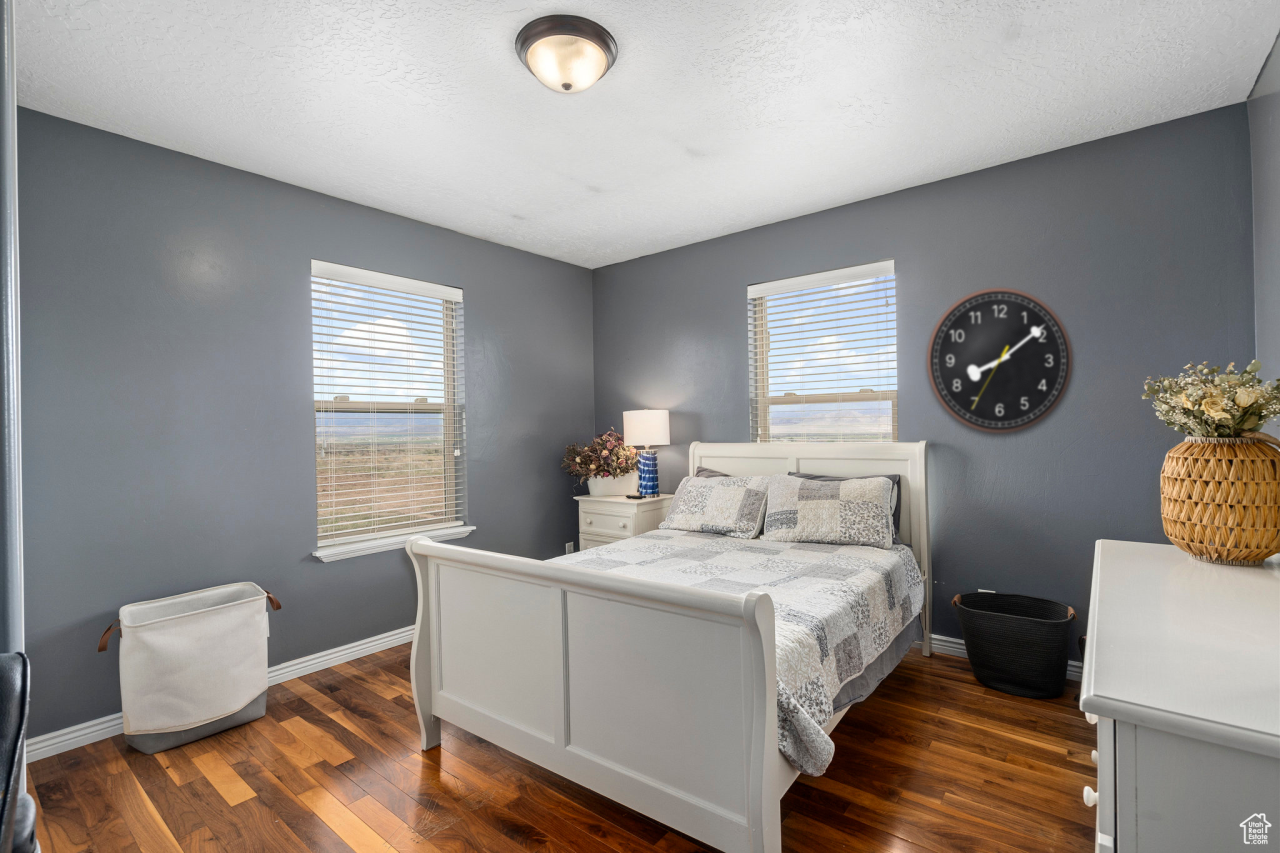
8:08:35
